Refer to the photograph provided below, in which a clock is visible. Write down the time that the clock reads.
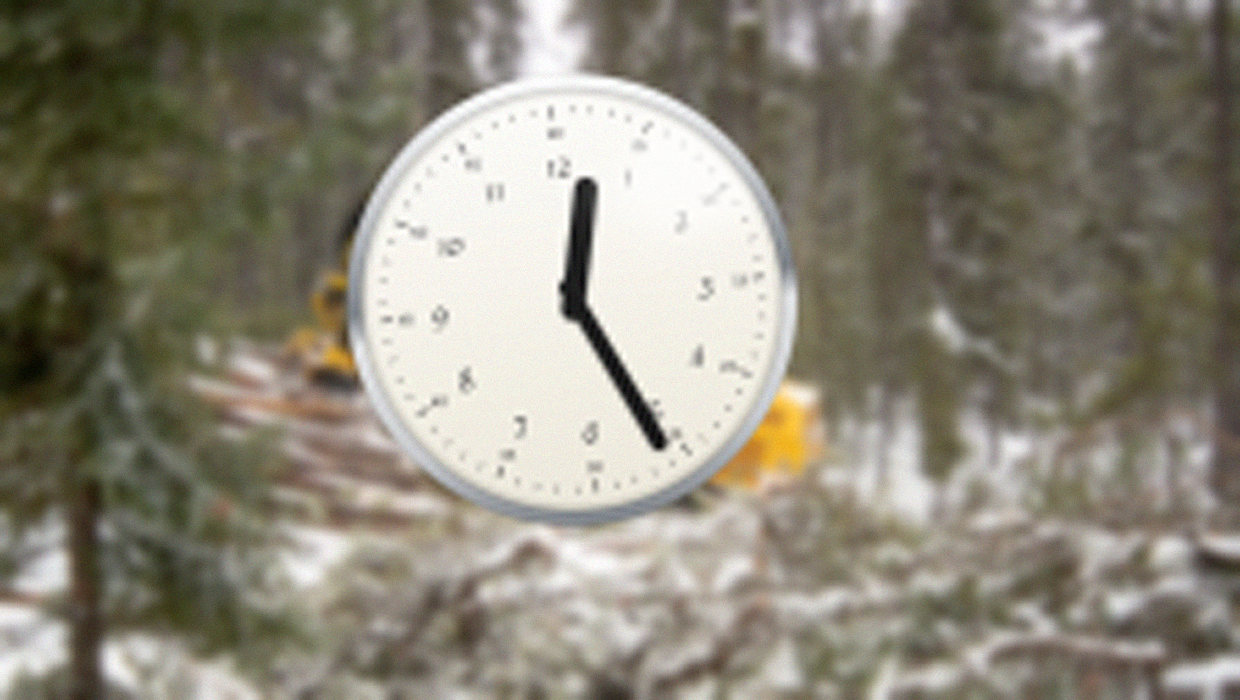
12:26
